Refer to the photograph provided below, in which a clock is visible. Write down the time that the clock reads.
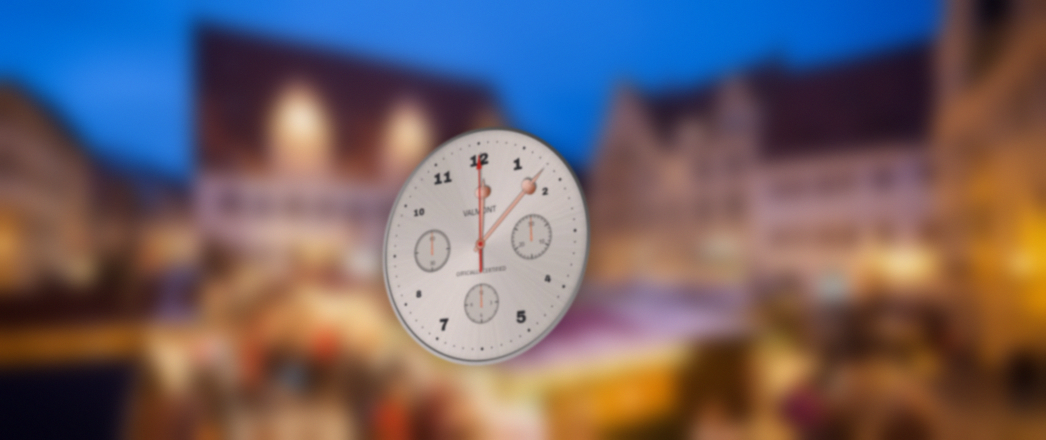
12:08
